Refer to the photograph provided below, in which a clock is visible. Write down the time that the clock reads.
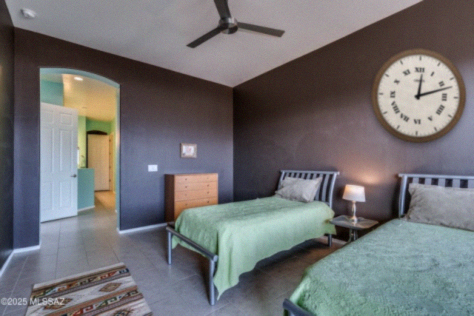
12:12
